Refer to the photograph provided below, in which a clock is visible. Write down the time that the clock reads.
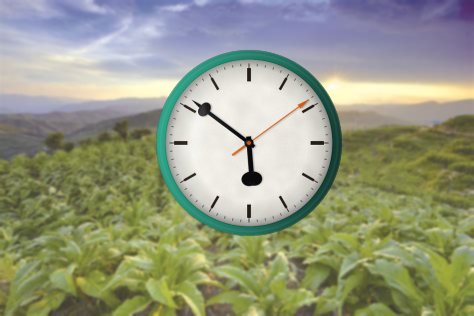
5:51:09
